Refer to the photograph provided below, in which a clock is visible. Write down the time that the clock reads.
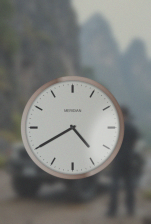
4:40
